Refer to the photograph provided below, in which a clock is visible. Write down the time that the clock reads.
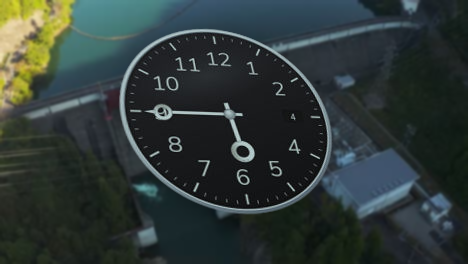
5:45
